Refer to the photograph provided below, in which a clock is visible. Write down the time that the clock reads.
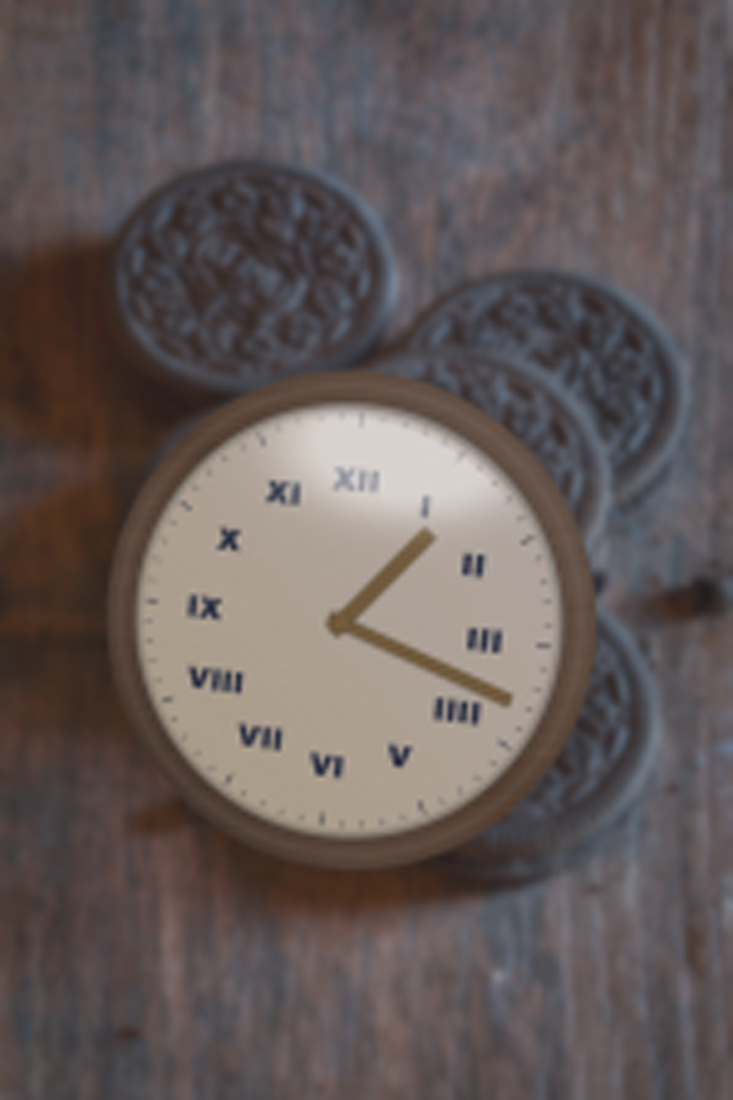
1:18
